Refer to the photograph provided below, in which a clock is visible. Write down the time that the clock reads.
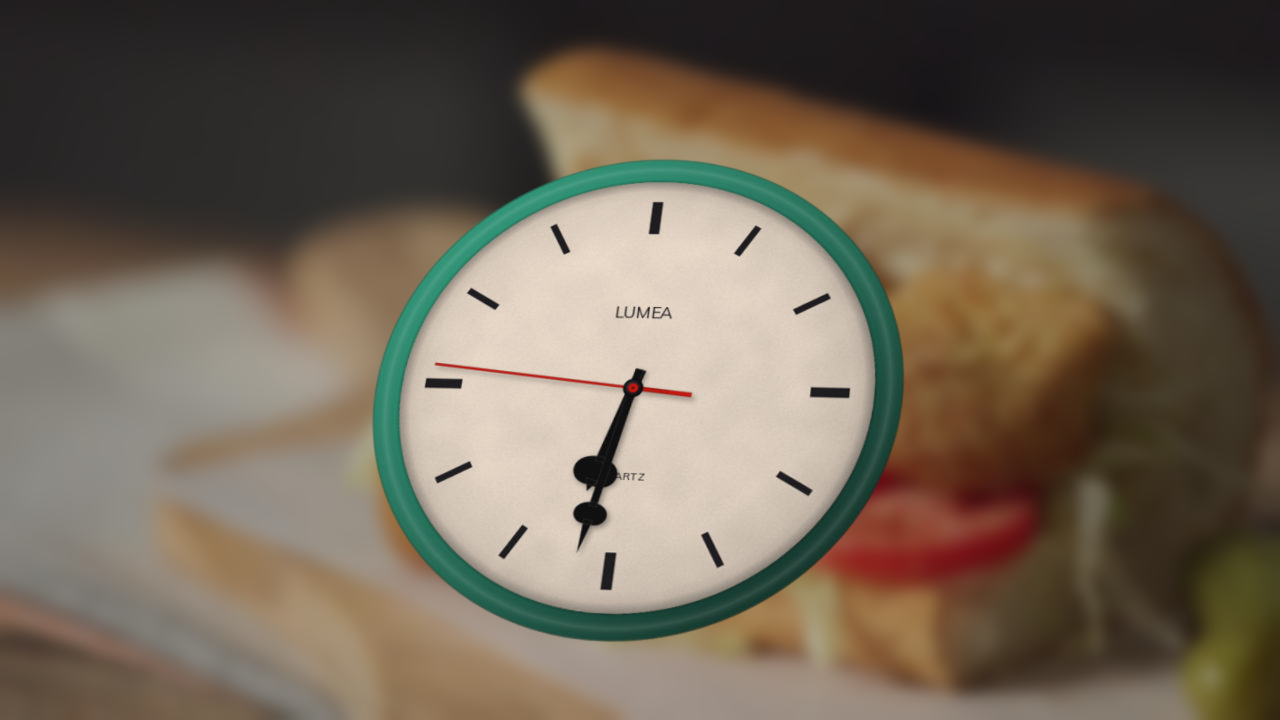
6:31:46
